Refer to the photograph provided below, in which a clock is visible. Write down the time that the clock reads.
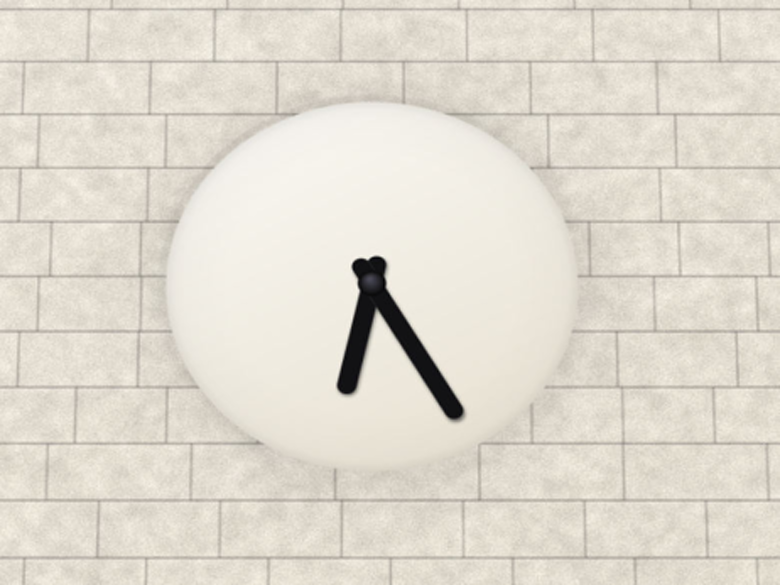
6:25
